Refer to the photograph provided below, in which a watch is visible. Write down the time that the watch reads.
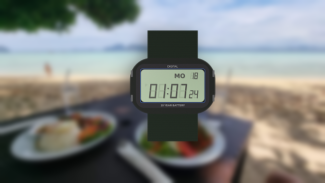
1:07:24
